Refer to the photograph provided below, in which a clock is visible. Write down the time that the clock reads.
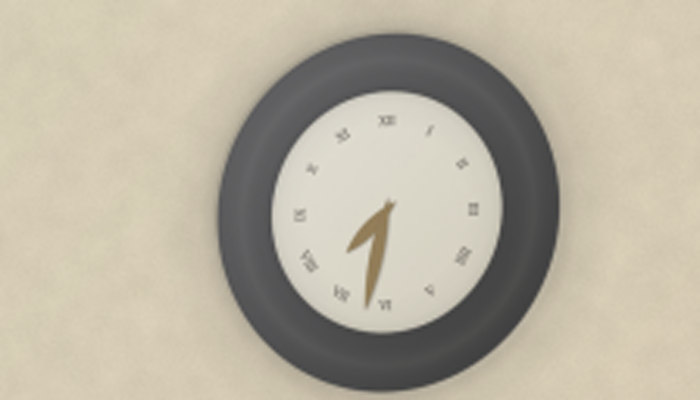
7:32
